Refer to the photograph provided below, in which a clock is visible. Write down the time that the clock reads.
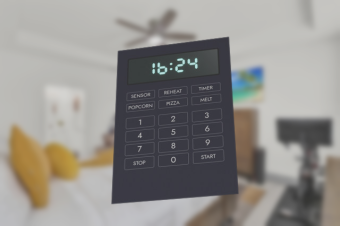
16:24
